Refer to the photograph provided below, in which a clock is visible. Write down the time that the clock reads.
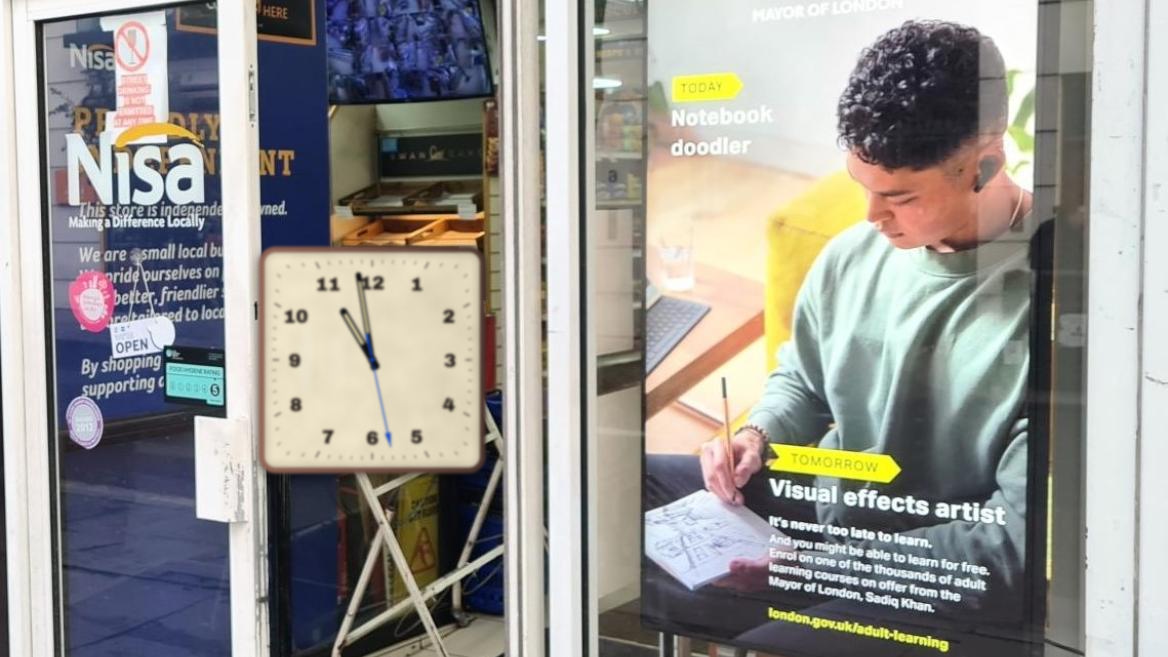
10:58:28
